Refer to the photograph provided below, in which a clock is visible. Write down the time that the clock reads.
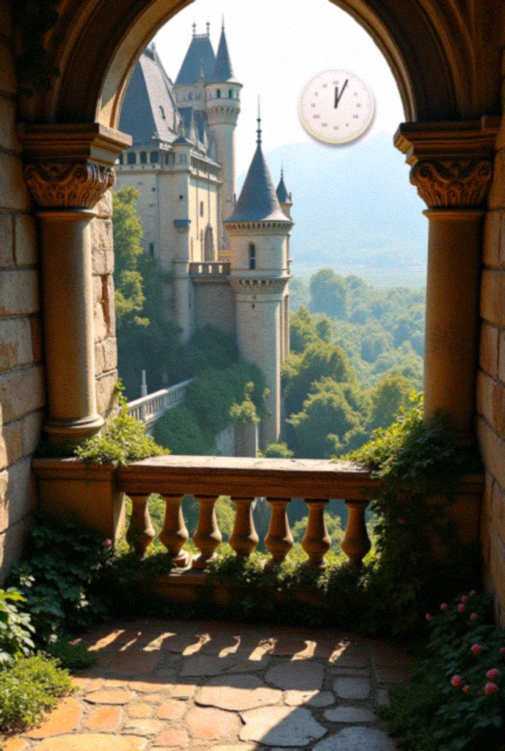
12:04
